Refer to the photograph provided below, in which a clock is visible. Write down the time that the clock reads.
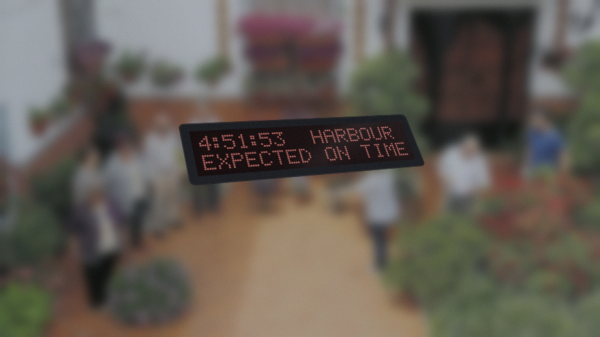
4:51:53
